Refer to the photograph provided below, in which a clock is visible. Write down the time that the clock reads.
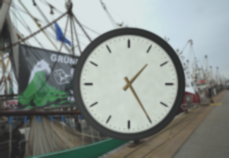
1:25
